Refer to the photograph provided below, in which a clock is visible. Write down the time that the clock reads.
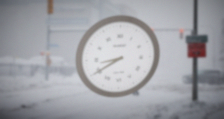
8:40
